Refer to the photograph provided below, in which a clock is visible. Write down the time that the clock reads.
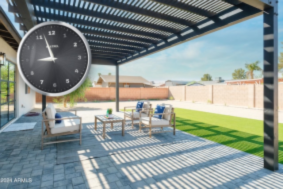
8:57
